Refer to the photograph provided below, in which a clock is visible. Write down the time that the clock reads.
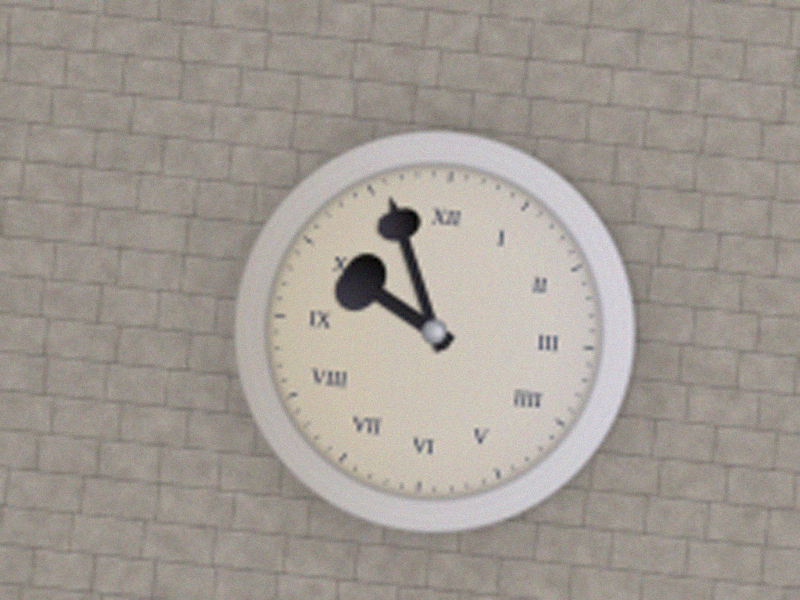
9:56
